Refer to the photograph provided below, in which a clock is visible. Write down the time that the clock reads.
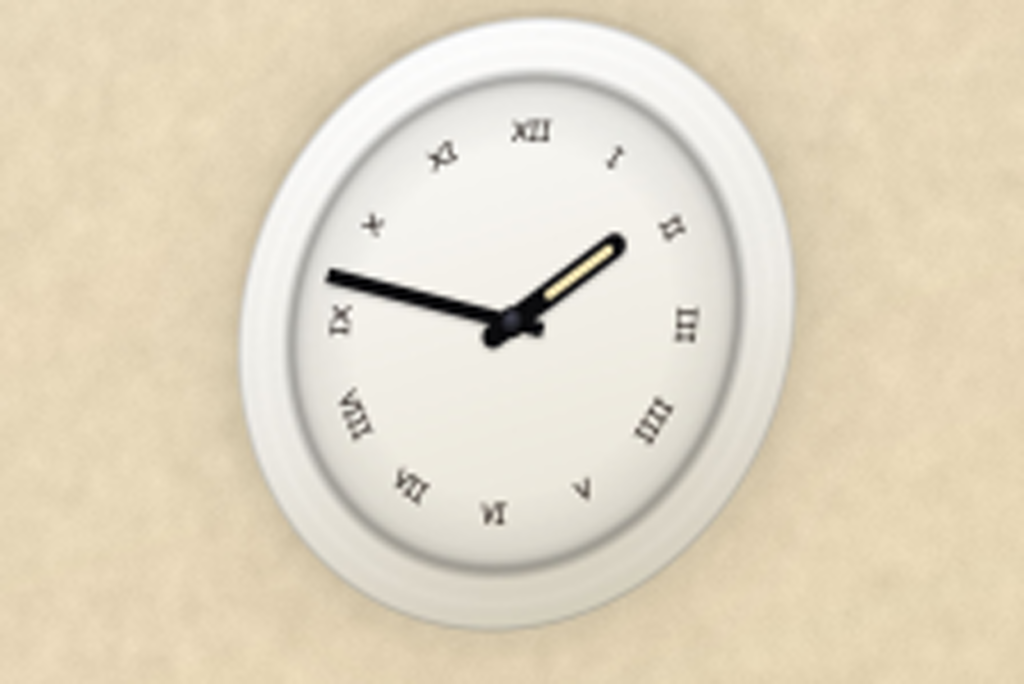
1:47
